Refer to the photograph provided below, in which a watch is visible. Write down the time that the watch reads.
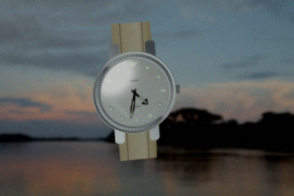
4:32
